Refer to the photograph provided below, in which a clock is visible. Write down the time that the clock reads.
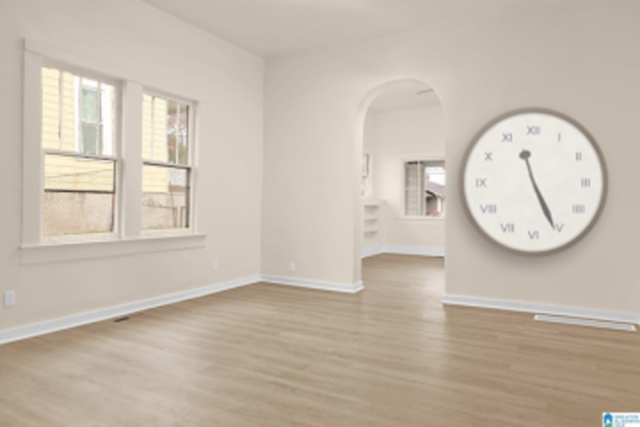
11:26
